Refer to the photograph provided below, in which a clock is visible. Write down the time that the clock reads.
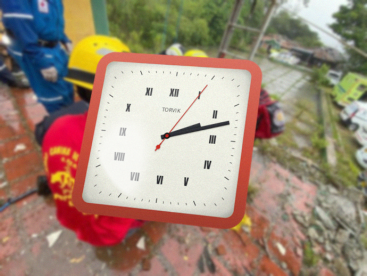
2:12:05
